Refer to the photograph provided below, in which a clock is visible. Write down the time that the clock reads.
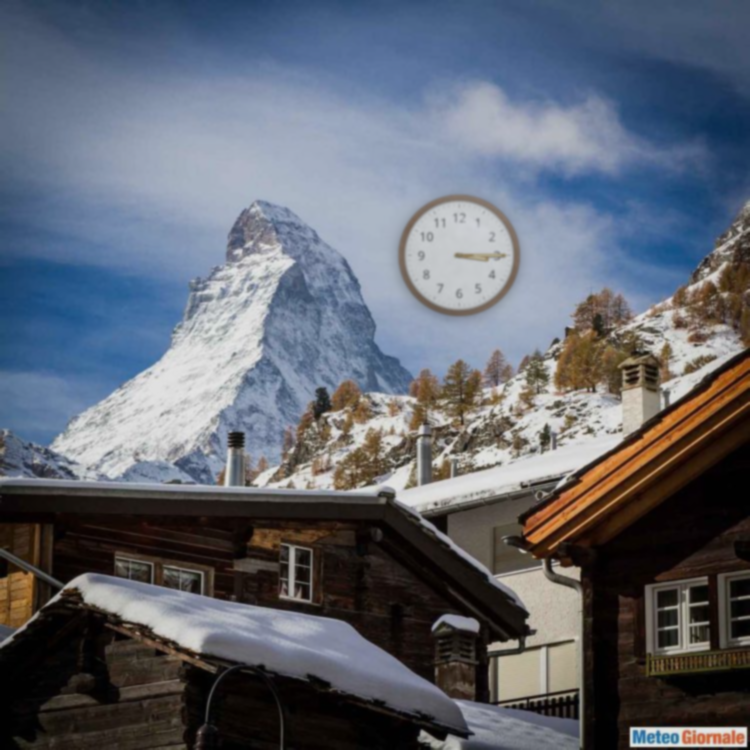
3:15
